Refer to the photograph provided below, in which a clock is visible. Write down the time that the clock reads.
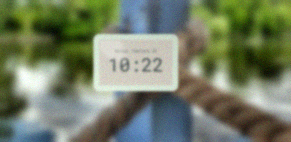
10:22
